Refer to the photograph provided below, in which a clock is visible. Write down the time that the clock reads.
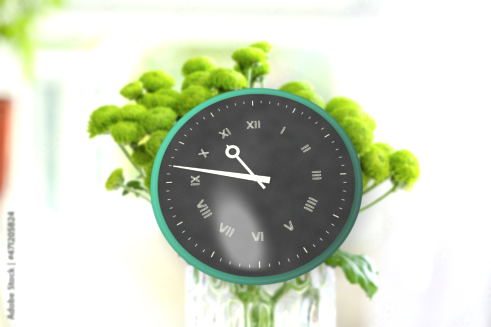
10:47
